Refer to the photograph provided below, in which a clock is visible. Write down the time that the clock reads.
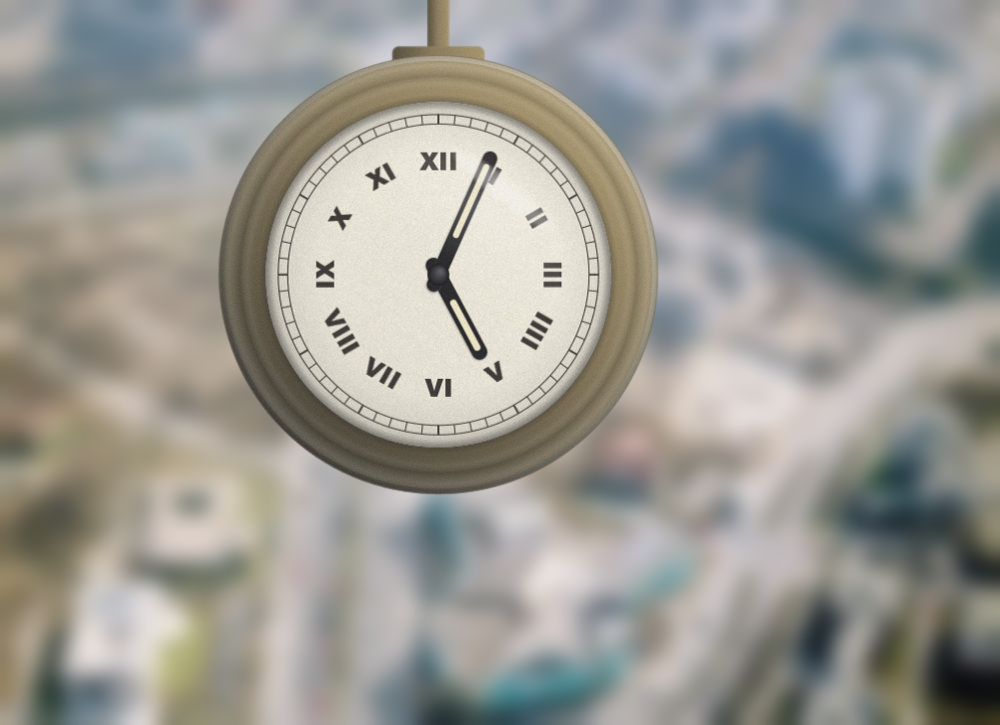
5:04
